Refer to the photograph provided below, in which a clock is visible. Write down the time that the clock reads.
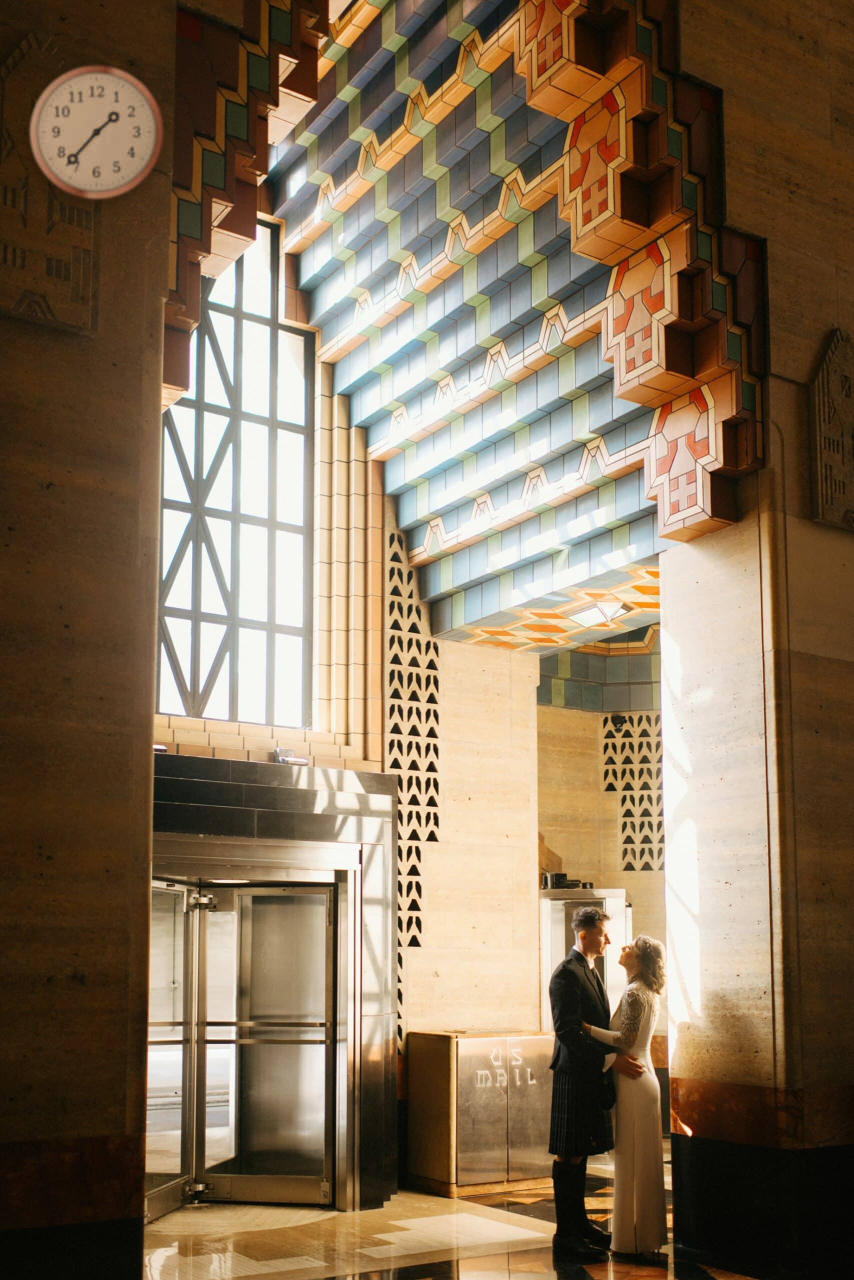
1:37
